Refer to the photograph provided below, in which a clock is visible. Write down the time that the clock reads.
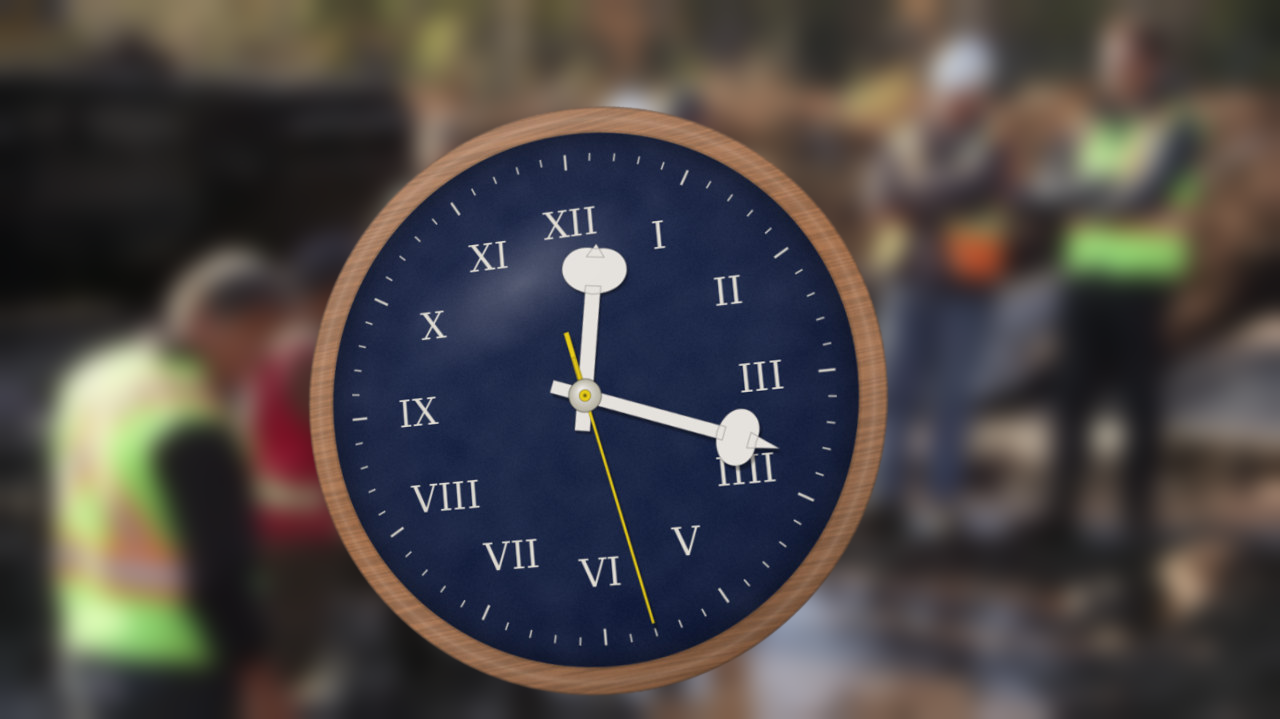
12:18:28
